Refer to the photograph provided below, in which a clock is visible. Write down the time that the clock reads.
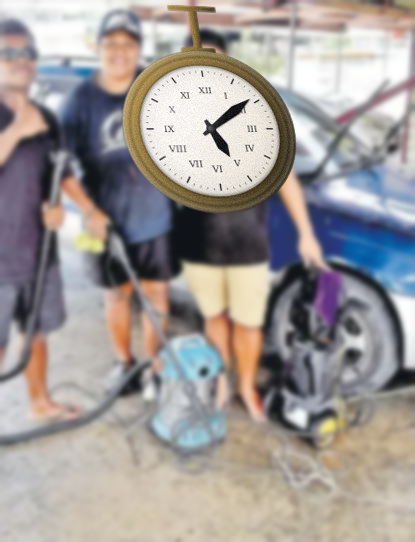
5:09
